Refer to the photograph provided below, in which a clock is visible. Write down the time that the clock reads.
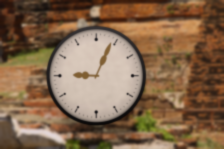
9:04
